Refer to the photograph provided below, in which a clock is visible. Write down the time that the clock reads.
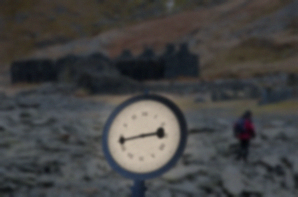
2:43
